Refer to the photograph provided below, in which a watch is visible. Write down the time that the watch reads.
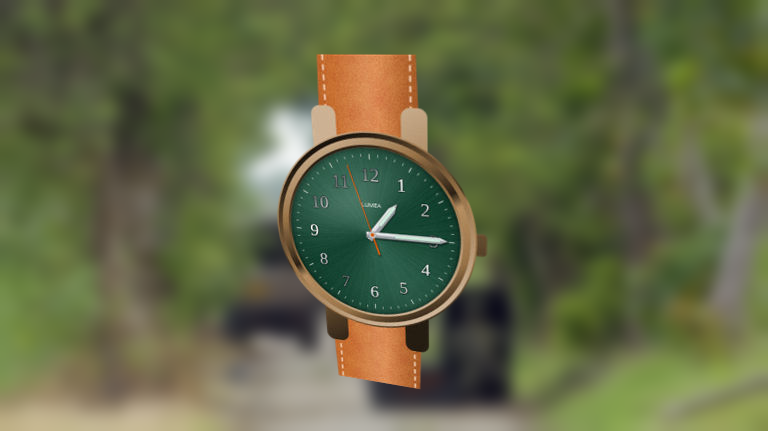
1:14:57
